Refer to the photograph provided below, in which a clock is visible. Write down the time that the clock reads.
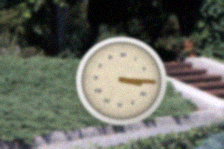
3:15
